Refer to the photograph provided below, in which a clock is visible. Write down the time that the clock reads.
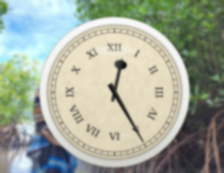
12:25
